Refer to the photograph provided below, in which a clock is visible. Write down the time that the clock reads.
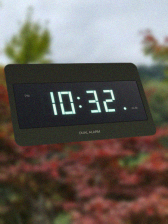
10:32
